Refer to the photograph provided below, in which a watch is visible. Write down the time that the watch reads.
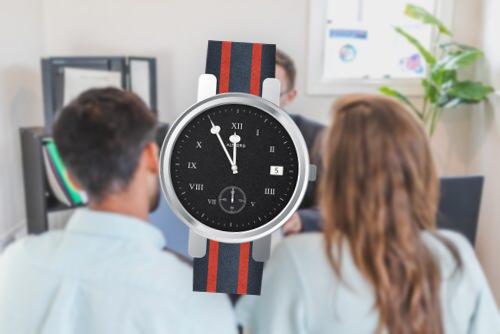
11:55
